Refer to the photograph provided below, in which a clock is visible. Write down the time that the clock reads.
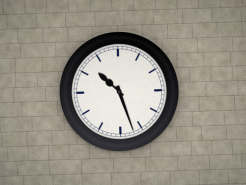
10:27
